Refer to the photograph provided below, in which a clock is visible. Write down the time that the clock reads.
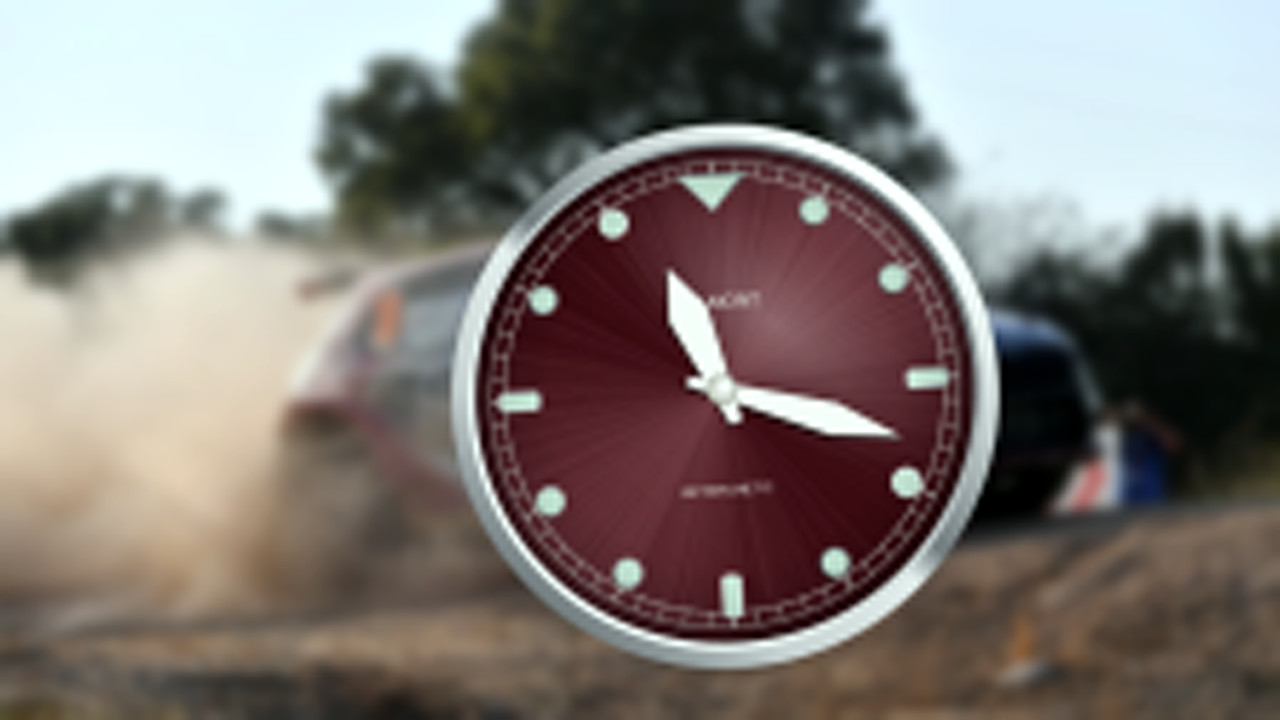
11:18
